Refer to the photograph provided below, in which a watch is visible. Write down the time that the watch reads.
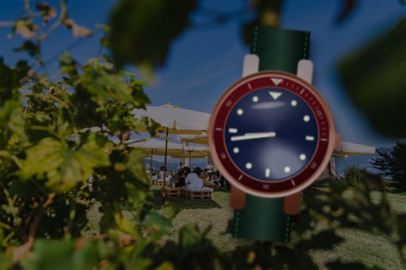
8:43
